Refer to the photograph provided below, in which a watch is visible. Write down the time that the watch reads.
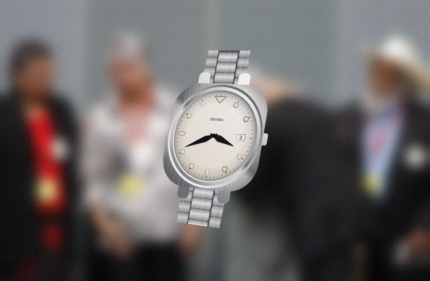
3:41
